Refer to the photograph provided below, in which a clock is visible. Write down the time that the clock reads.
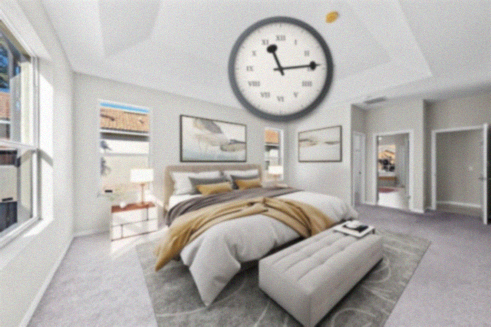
11:14
